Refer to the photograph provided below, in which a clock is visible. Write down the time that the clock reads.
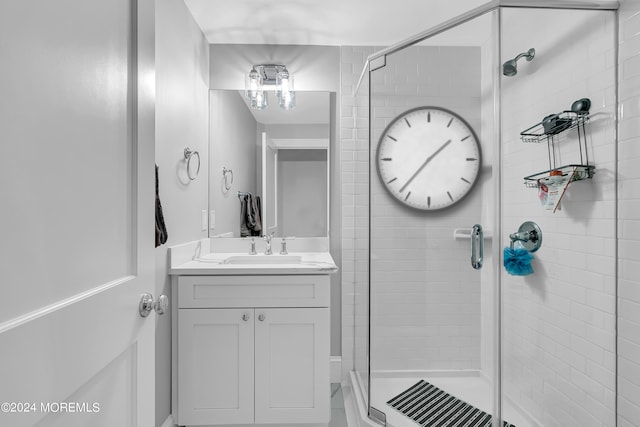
1:37
